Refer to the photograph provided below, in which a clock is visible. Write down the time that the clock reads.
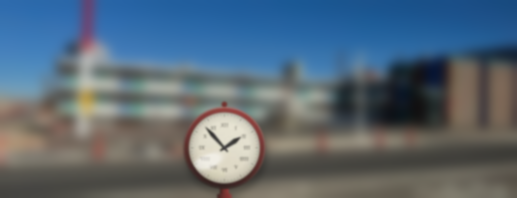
1:53
